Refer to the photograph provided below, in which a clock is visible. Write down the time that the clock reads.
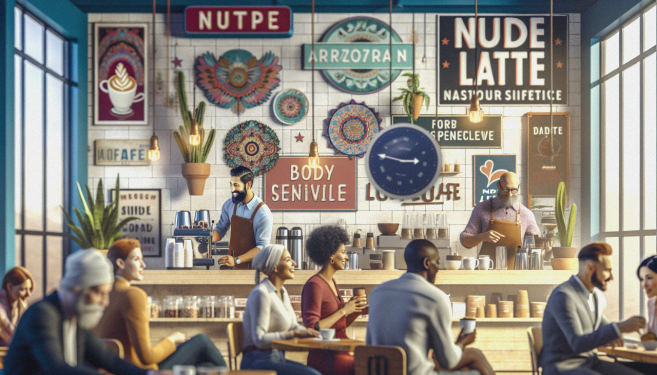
2:46
